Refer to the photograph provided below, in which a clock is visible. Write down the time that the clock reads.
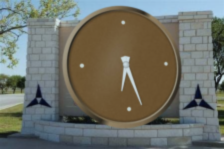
6:27
